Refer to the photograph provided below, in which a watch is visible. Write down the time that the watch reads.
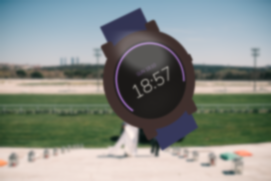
18:57
